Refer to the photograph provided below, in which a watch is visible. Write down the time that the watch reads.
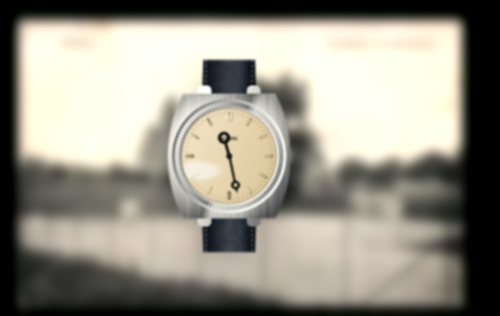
11:28
